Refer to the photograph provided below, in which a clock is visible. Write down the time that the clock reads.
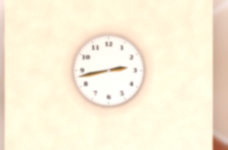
2:43
